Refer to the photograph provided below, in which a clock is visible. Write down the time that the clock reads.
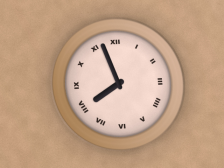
7:57
